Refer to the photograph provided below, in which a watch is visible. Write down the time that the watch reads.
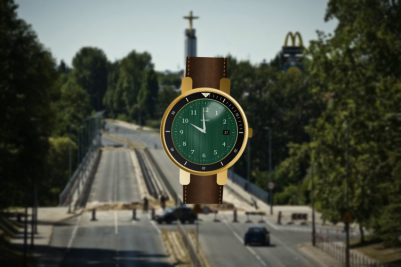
9:59
